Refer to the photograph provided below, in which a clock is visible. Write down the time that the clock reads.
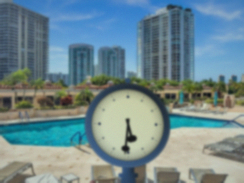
5:31
